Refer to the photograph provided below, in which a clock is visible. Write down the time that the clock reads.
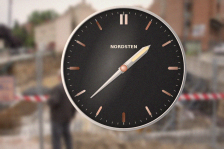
1:38
